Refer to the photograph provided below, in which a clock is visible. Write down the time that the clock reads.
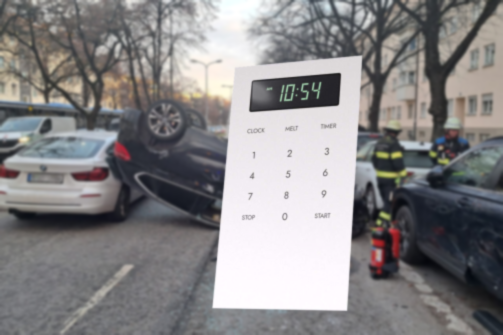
10:54
